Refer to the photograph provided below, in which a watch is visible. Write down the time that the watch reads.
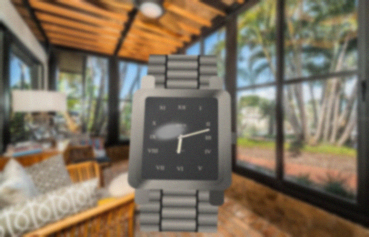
6:12
